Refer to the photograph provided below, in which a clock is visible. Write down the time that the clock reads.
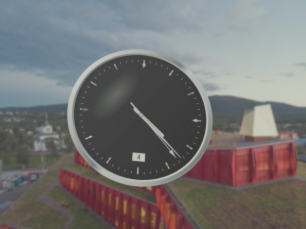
4:22:23
